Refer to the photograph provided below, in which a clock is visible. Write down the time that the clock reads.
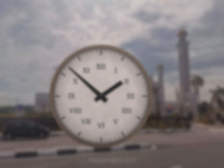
1:52
